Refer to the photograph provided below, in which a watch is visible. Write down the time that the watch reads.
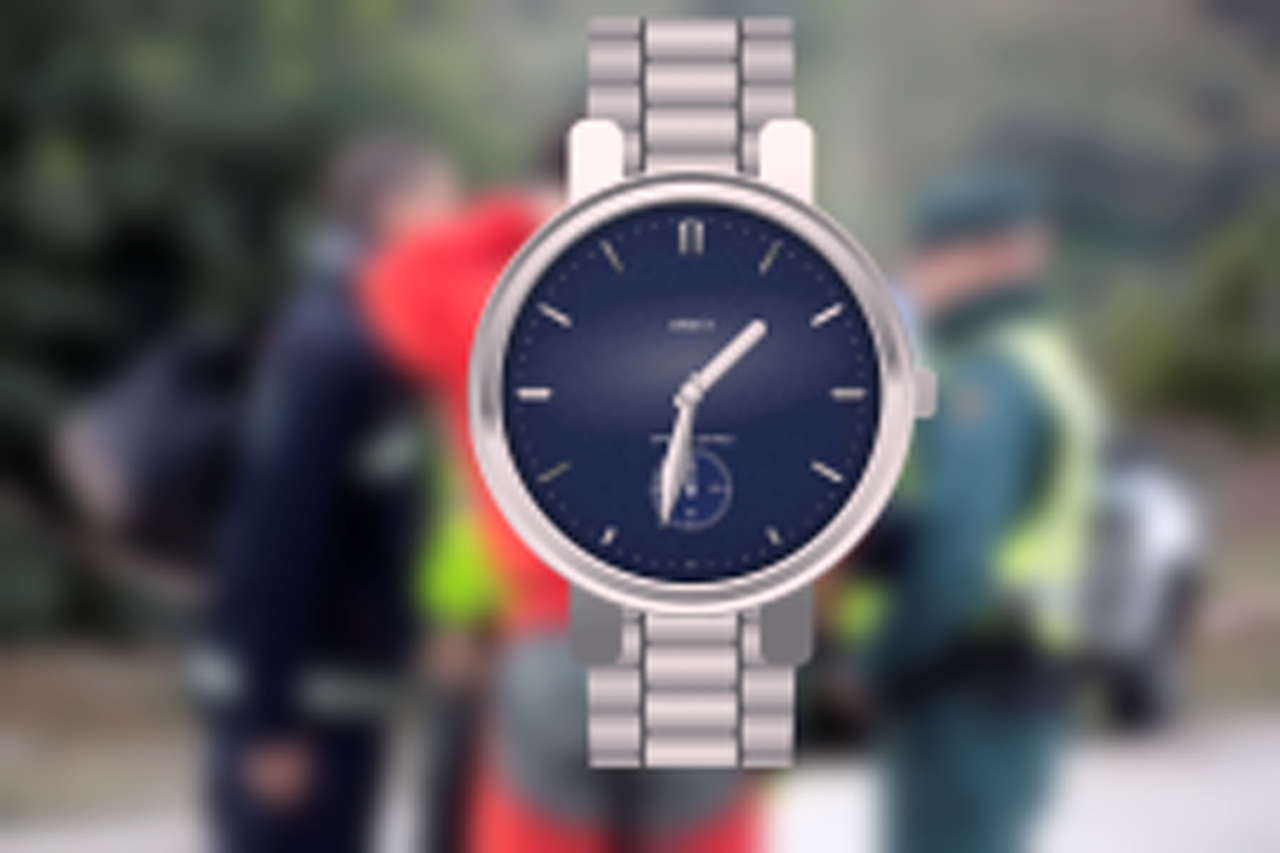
1:32
